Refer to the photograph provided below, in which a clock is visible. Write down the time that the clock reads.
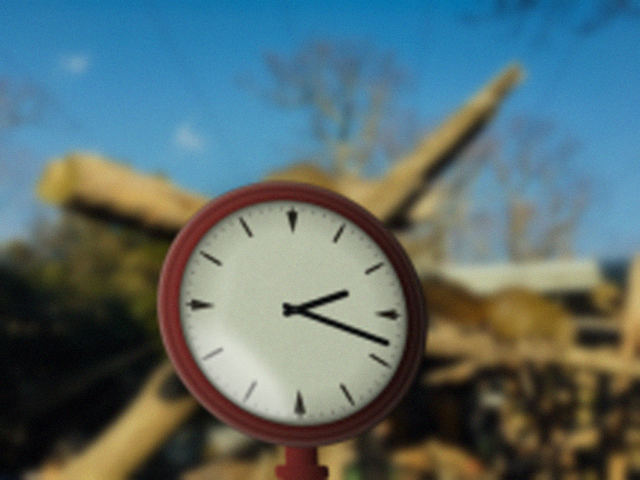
2:18
